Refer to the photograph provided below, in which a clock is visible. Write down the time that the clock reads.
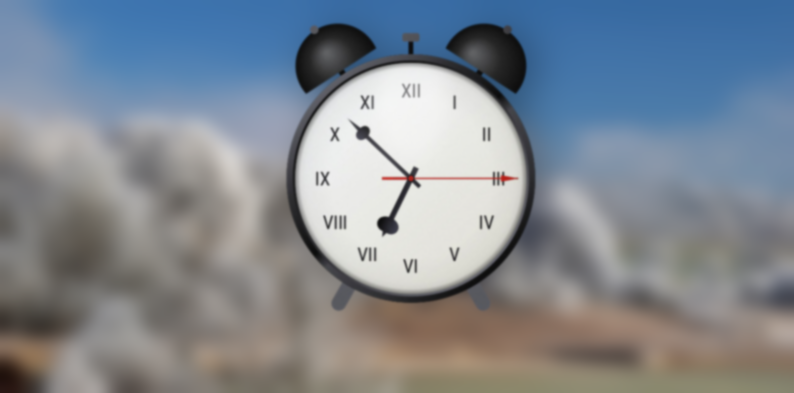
6:52:15
